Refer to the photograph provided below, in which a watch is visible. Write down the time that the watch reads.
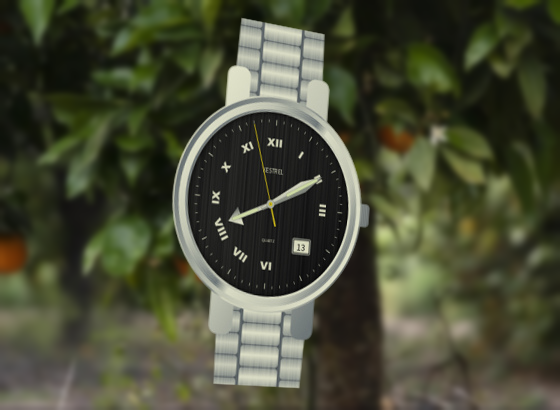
8:09:57
